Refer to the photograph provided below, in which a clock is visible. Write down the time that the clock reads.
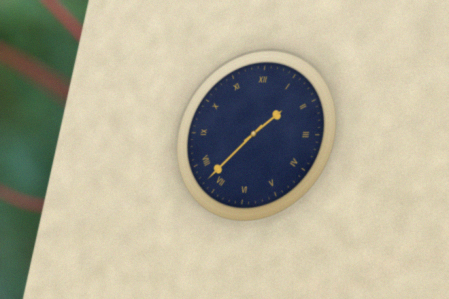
1:37
